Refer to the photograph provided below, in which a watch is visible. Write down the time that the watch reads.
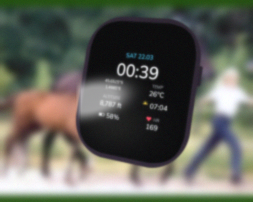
0:39
